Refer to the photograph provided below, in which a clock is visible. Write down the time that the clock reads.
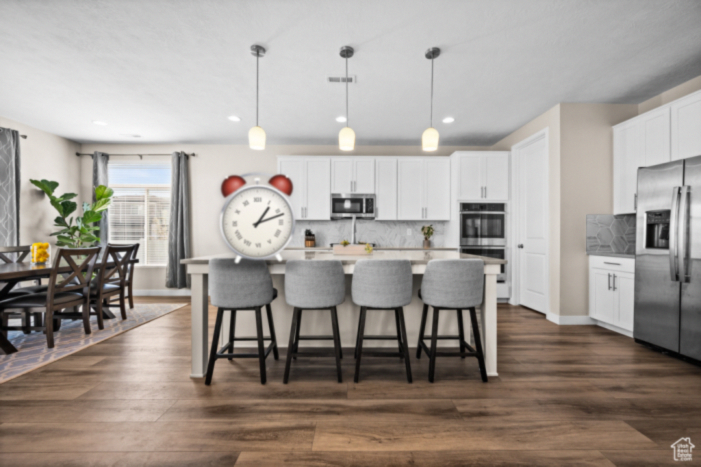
1:12
